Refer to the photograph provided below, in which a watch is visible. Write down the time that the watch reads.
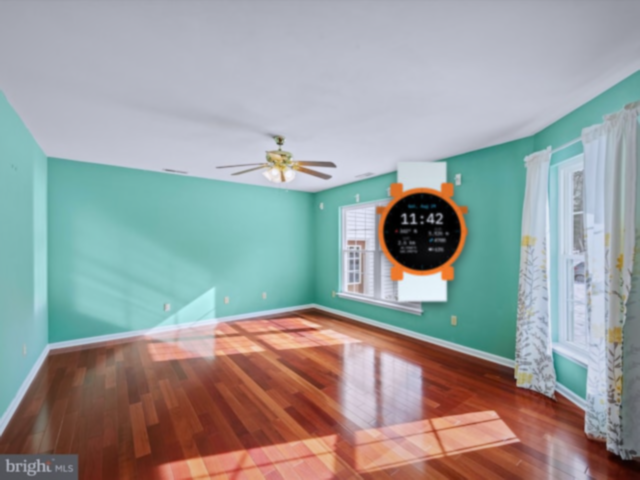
11:42
